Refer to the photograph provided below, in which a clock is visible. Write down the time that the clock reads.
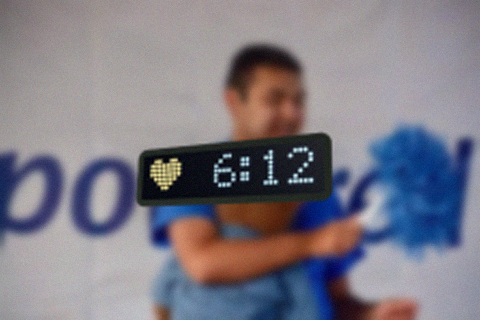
6:12
